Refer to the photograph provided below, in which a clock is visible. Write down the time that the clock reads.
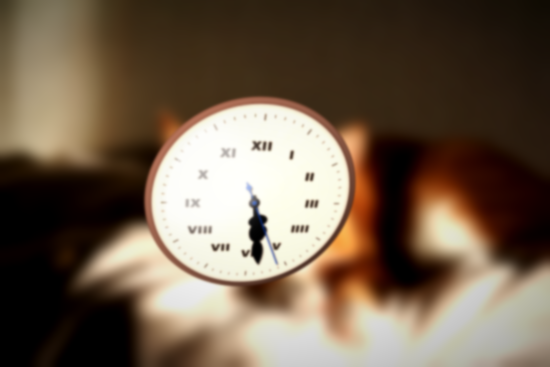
5:28:26
